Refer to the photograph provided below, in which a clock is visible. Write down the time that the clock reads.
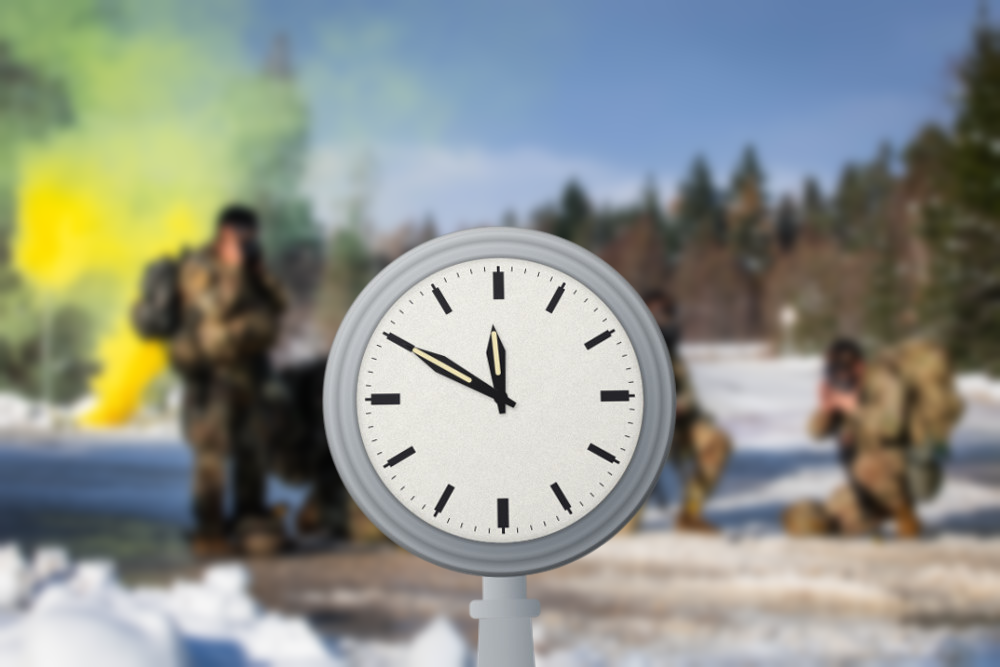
11:50
